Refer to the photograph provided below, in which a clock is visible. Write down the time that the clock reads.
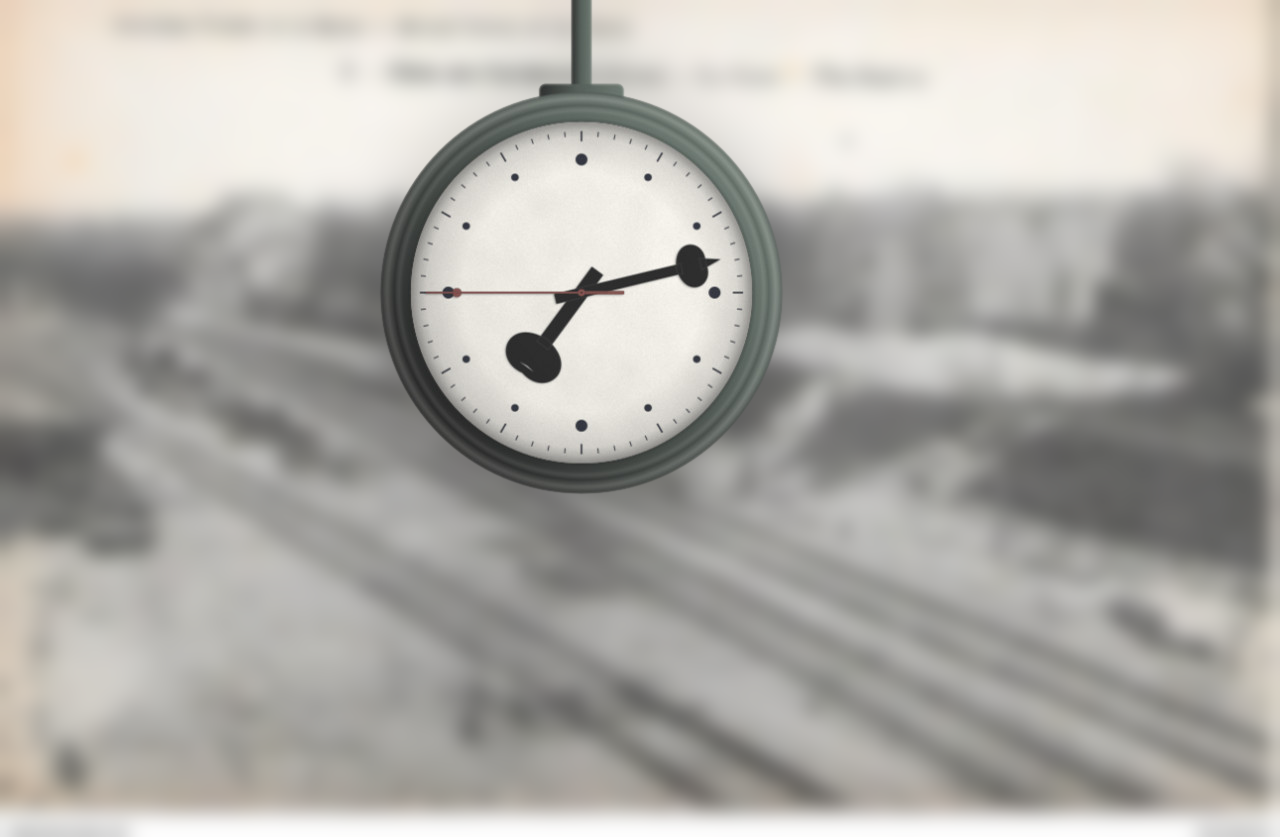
7:12:45
